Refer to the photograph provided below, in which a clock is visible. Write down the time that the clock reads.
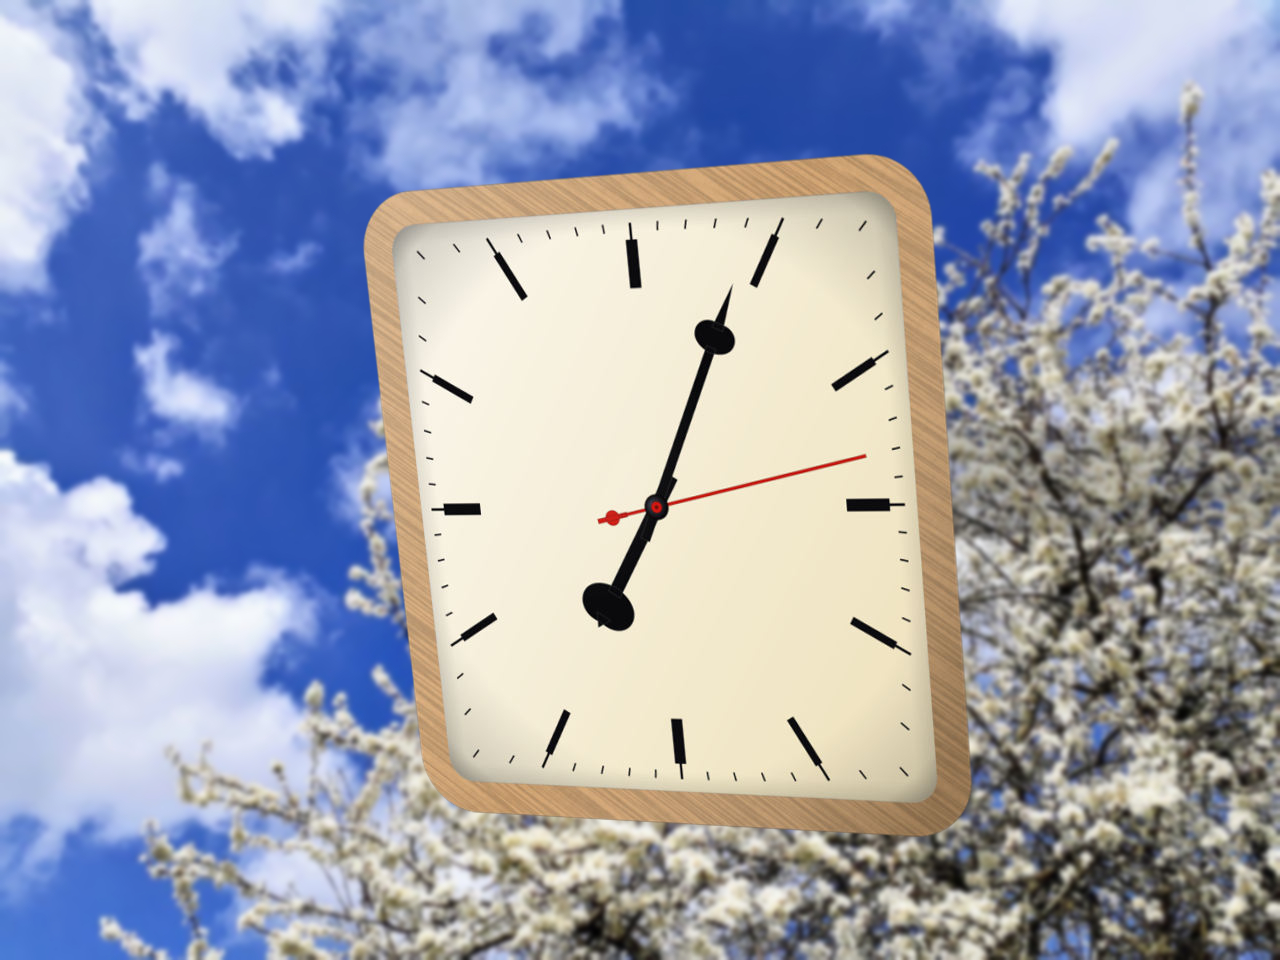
7:04:13
